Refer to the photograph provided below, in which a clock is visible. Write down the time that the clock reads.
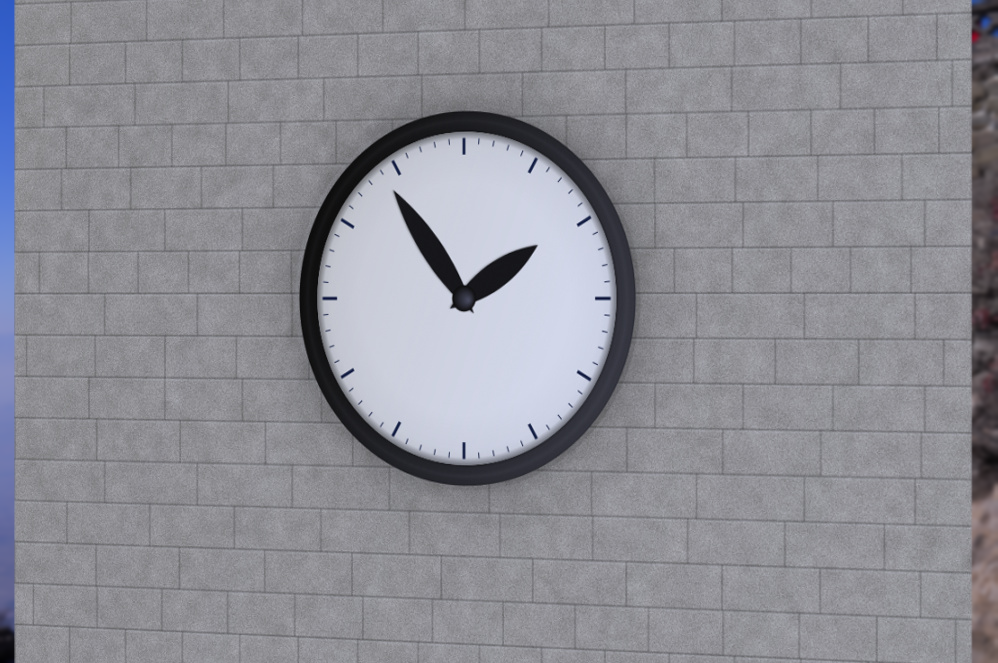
1:54
